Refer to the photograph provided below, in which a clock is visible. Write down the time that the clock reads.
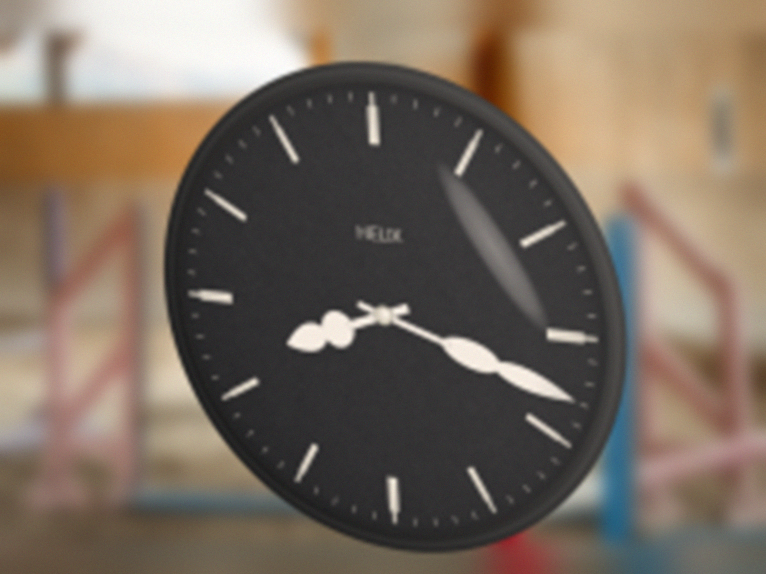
8:18
